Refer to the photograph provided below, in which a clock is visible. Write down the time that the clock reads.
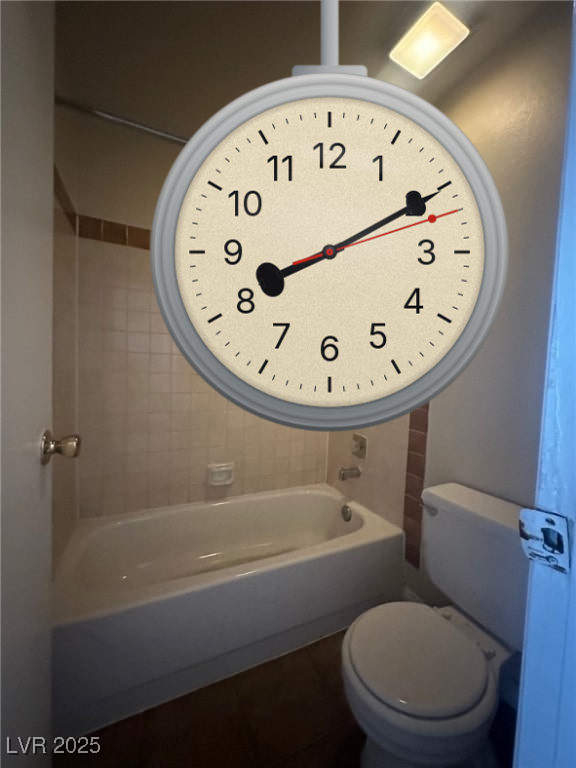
8:10:12
